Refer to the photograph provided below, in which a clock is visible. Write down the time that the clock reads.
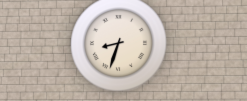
8:33
